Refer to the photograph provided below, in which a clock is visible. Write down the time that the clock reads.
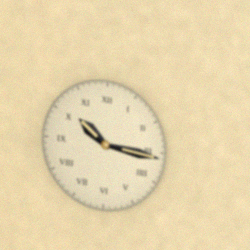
10:16
